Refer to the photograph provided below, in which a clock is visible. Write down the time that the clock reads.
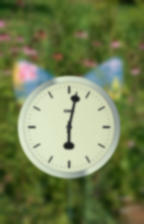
6:02
